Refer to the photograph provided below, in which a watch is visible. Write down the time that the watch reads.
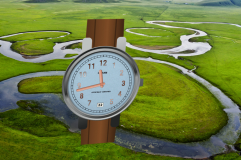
11:43
